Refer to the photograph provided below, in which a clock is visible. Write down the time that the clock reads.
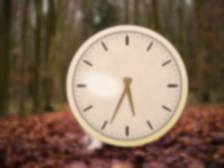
5:34
